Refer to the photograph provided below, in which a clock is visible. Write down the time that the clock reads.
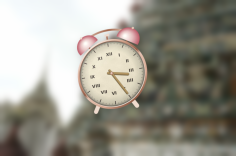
3:25
